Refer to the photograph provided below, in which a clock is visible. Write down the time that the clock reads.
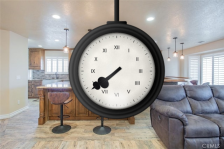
7:39
